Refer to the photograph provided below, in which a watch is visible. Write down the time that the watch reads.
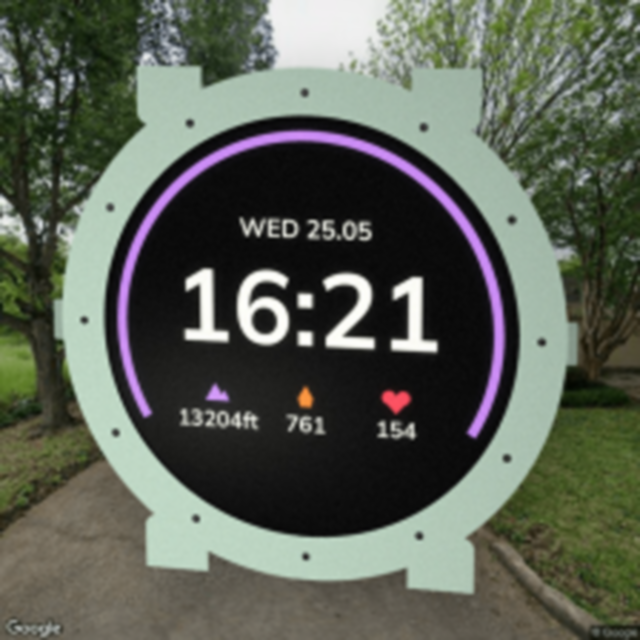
16:21
